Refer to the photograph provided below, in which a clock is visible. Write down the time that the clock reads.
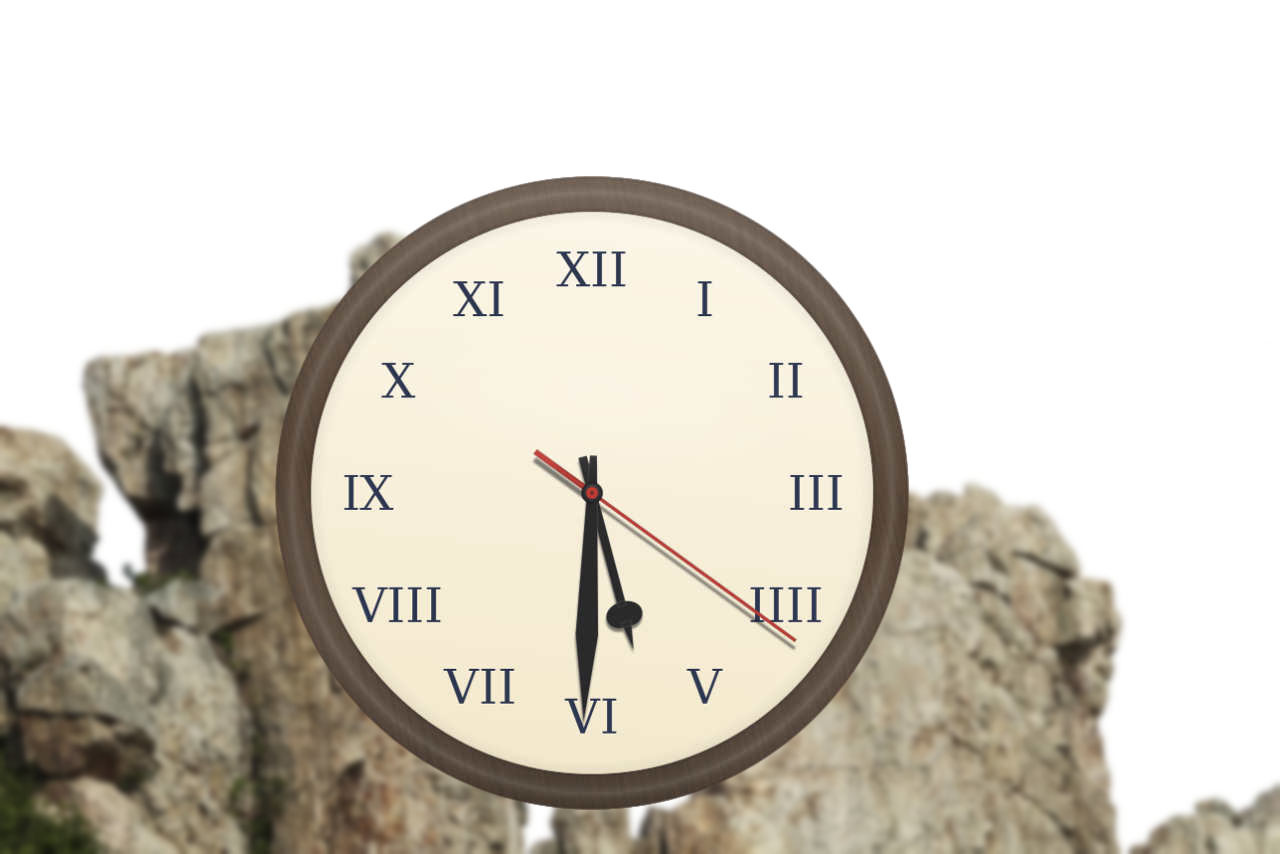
5:30:21
